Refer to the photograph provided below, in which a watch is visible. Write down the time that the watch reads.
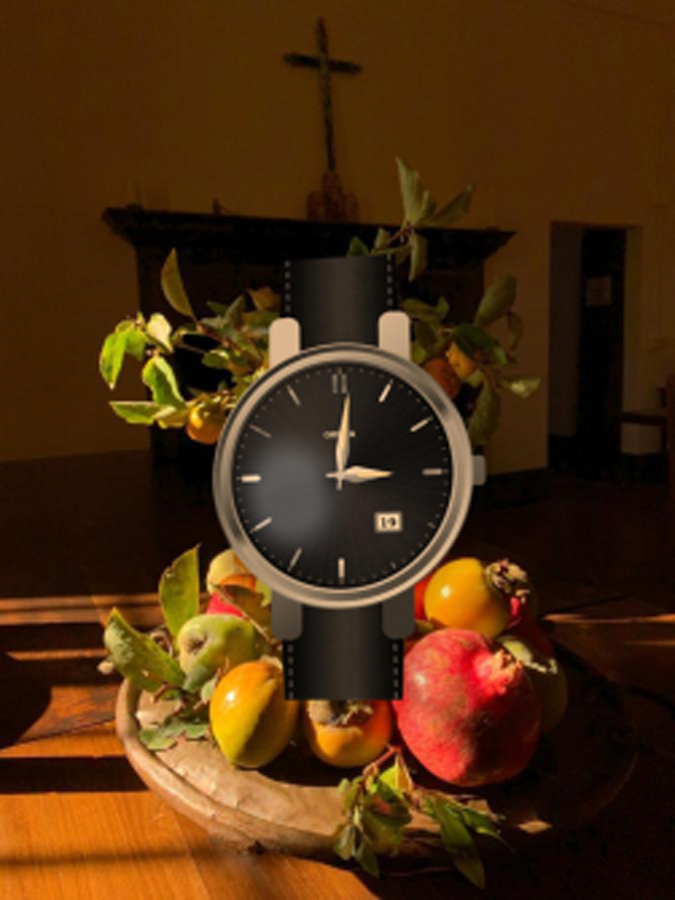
3:01
